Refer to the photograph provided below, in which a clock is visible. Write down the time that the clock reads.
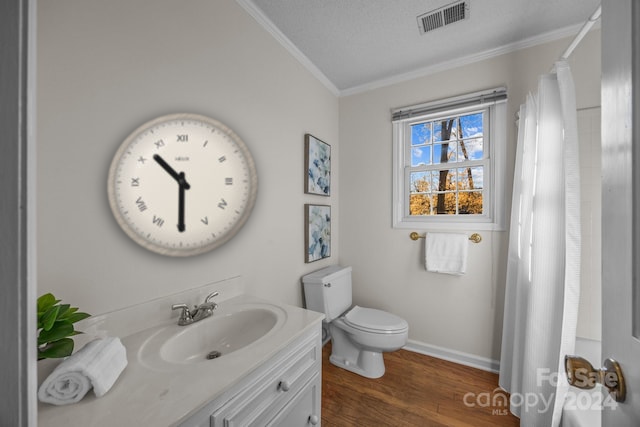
10:30
